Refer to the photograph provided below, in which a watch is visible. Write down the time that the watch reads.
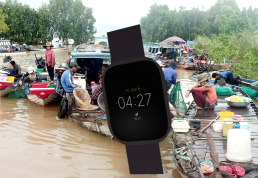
4:27
